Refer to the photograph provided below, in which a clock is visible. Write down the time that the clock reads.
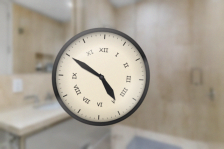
4:50
